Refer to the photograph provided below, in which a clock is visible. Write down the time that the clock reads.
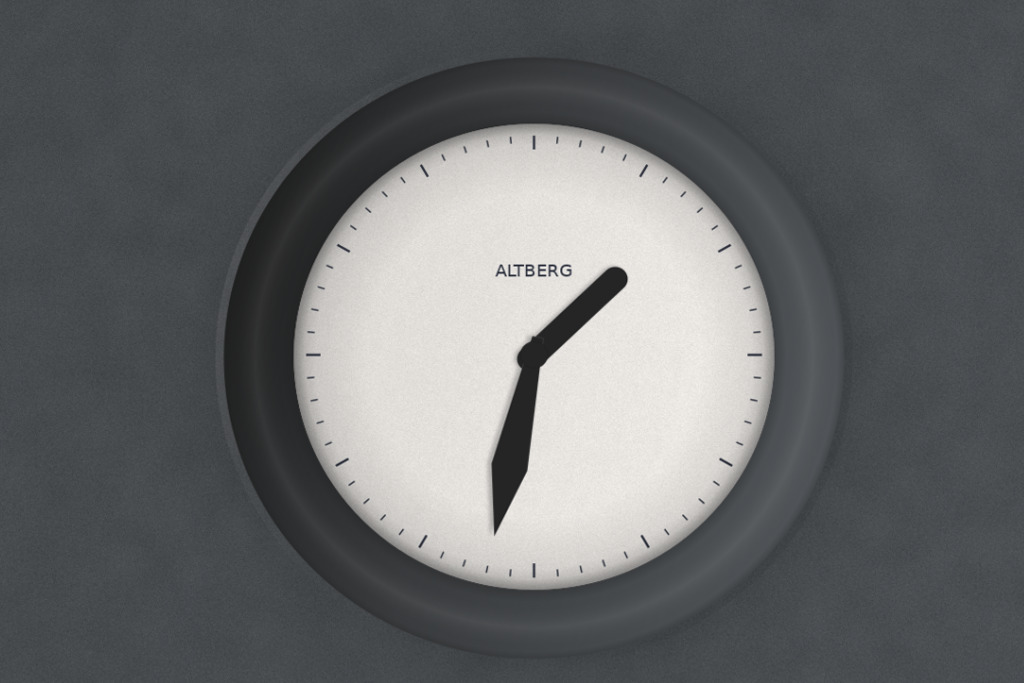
1:32
